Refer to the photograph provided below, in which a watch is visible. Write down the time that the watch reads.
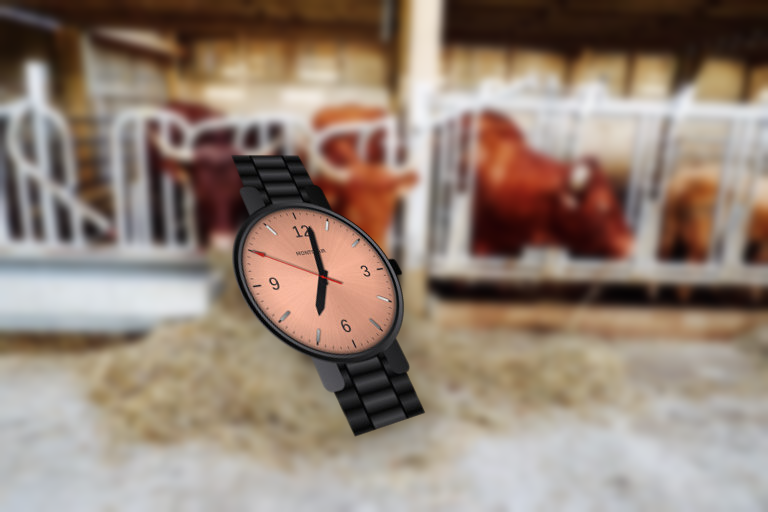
7:01:50
